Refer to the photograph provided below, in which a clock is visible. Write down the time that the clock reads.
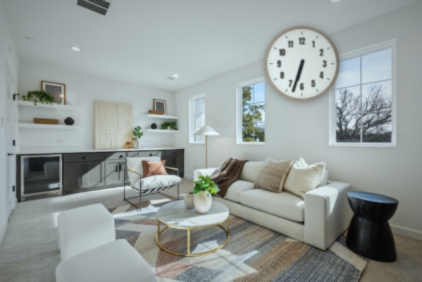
6:33
